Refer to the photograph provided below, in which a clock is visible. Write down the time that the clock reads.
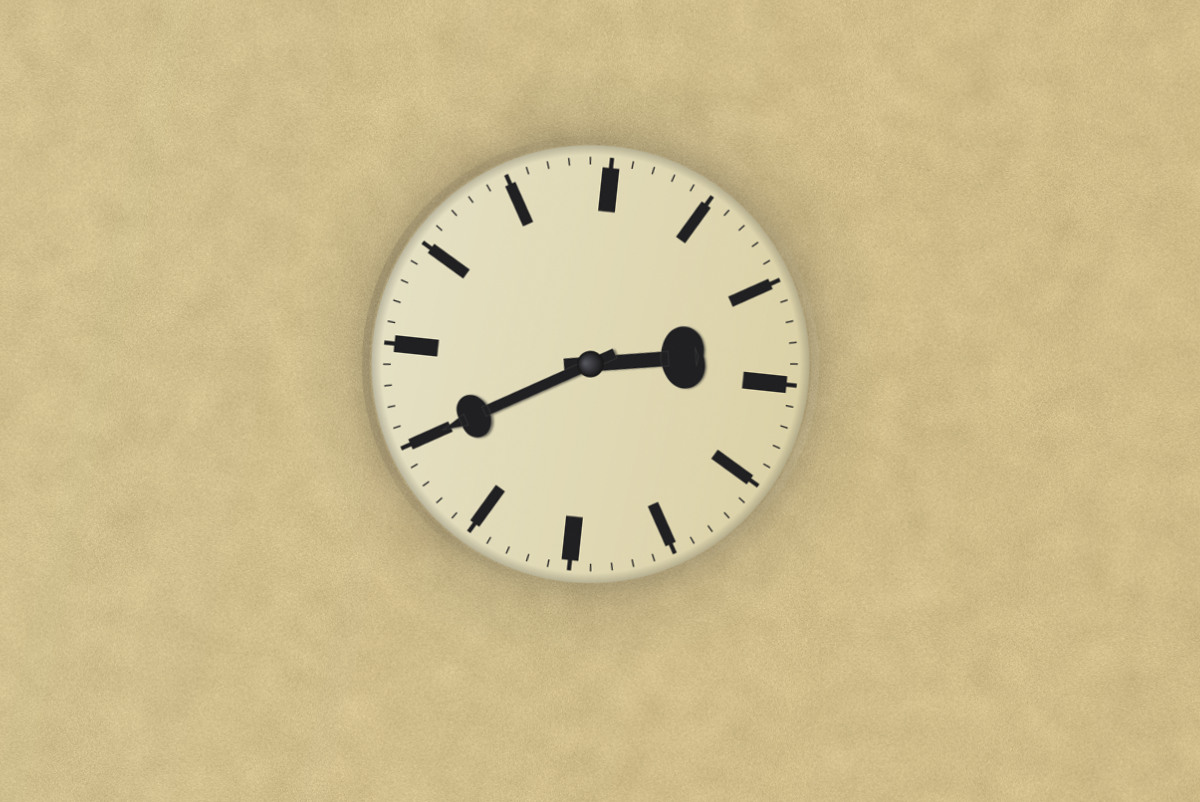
2:40
